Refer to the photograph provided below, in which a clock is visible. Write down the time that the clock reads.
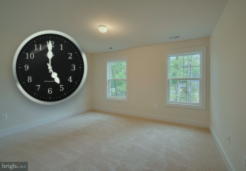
5:00
